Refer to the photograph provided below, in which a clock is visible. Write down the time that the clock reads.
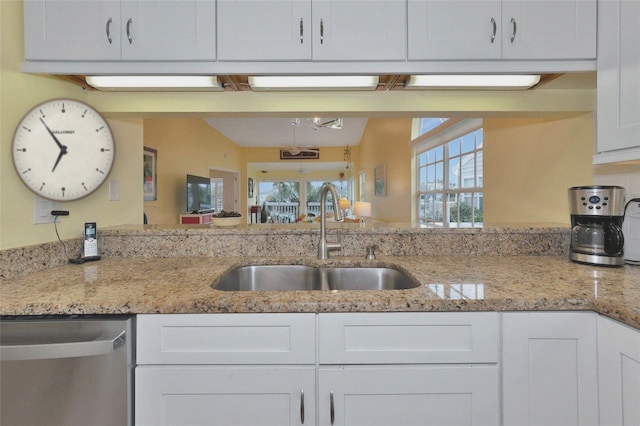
6:54
